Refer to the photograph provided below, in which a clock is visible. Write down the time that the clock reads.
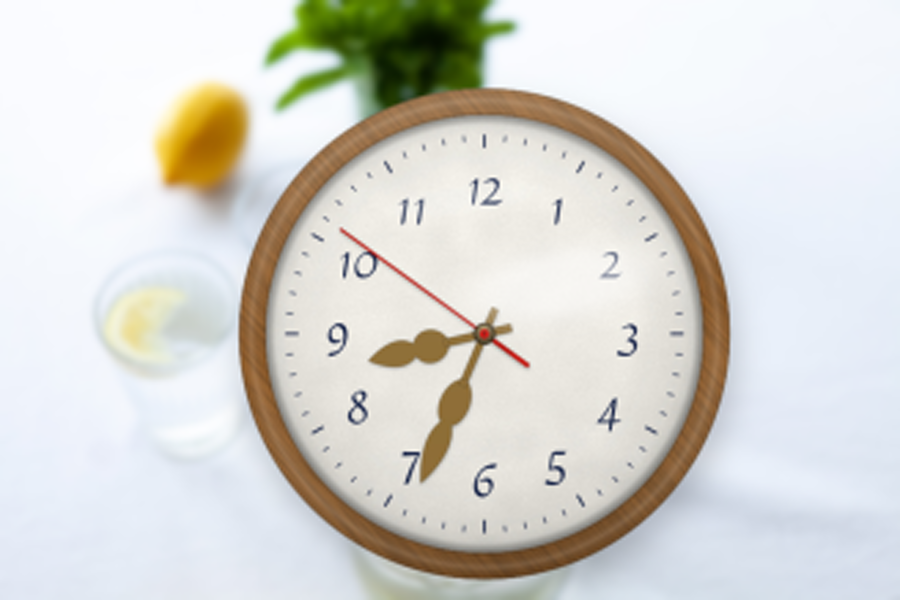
8:33:51
